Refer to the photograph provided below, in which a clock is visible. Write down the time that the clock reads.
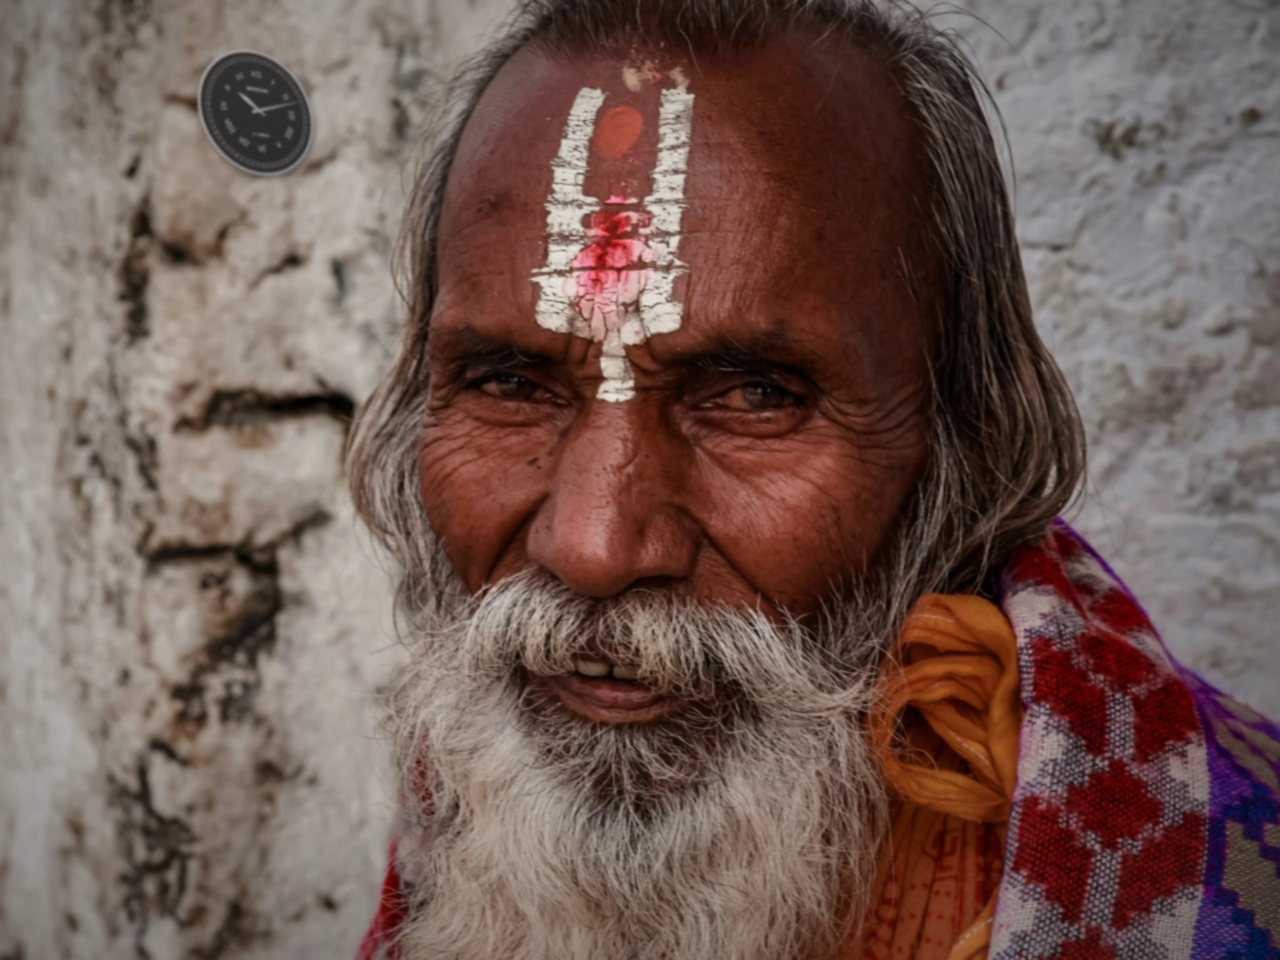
10:12
